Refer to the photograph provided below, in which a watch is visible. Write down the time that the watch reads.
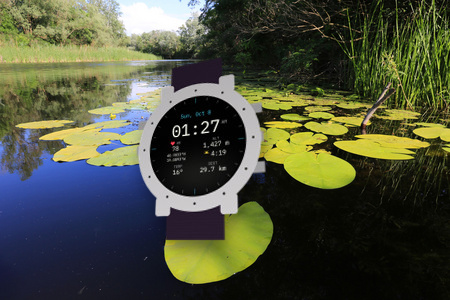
1:27
